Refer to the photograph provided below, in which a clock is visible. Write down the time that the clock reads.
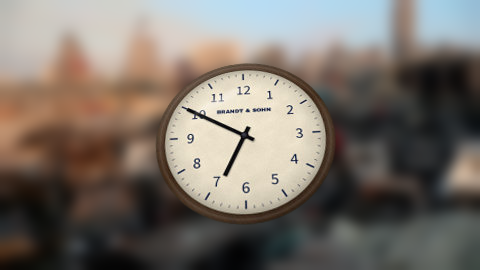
6:50
